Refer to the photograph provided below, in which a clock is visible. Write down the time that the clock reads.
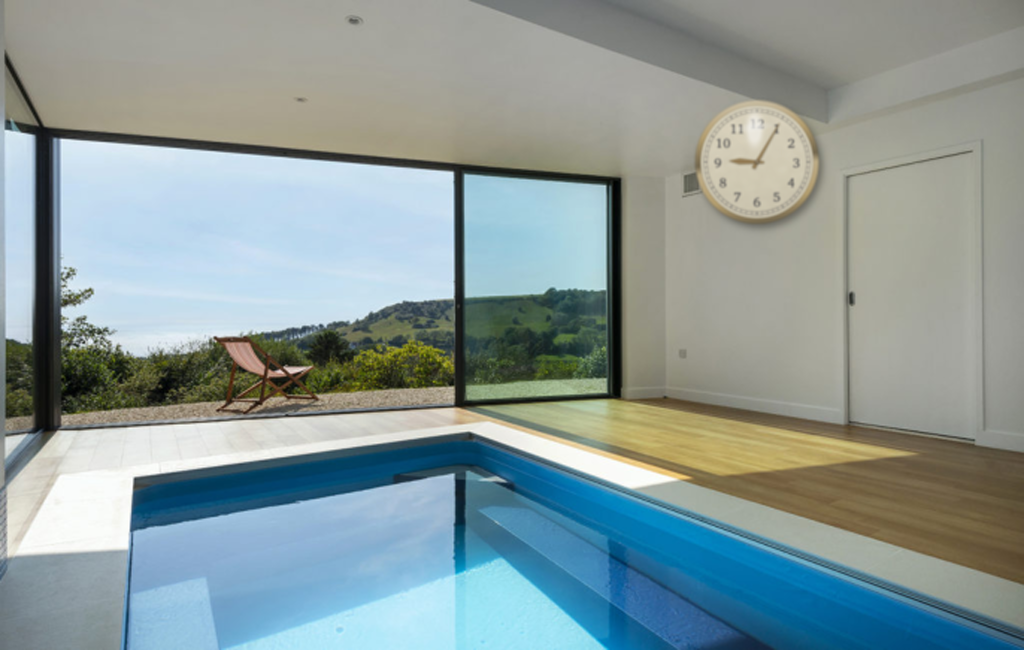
9:05
